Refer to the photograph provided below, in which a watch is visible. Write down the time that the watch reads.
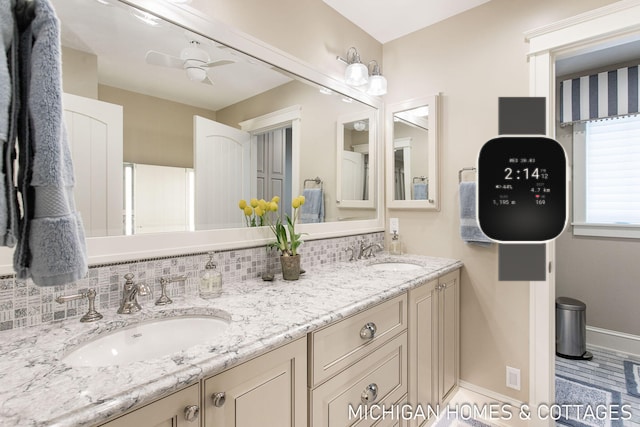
2:14
